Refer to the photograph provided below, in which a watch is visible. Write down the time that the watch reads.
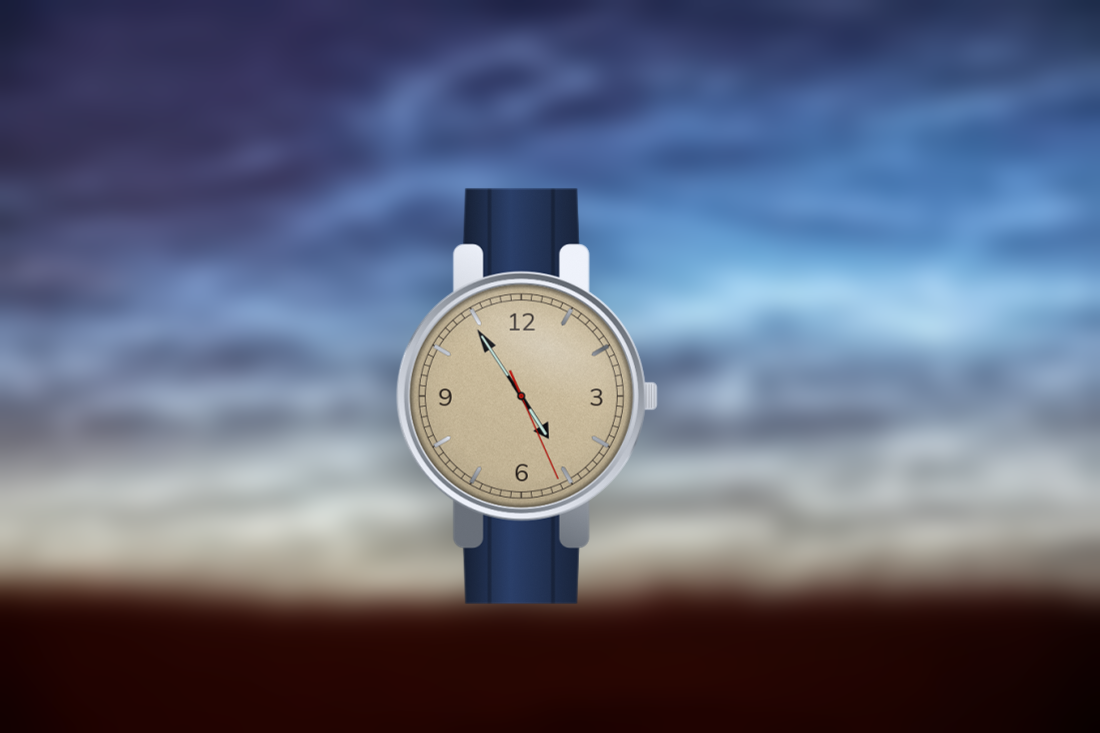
4:54:26
